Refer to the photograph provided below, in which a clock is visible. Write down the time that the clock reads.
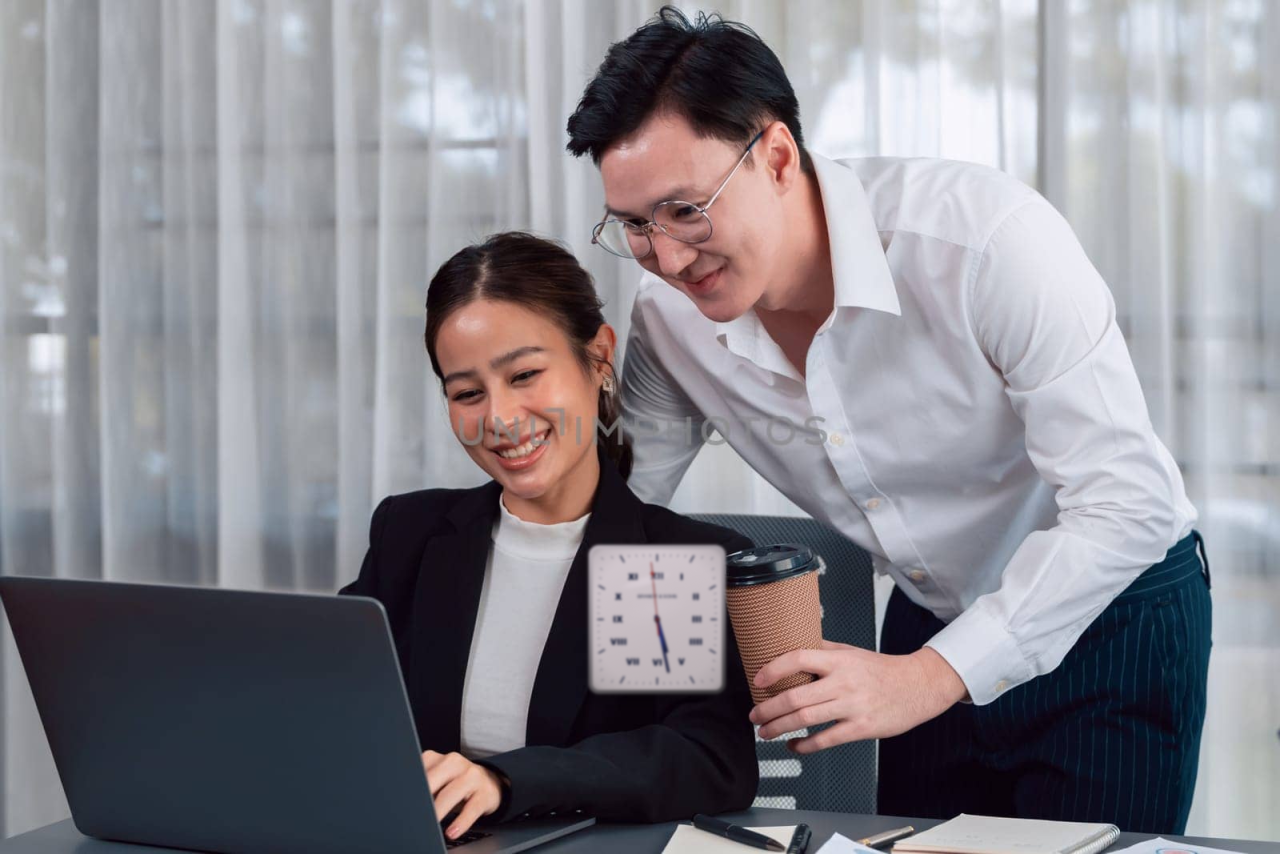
5:27:59
